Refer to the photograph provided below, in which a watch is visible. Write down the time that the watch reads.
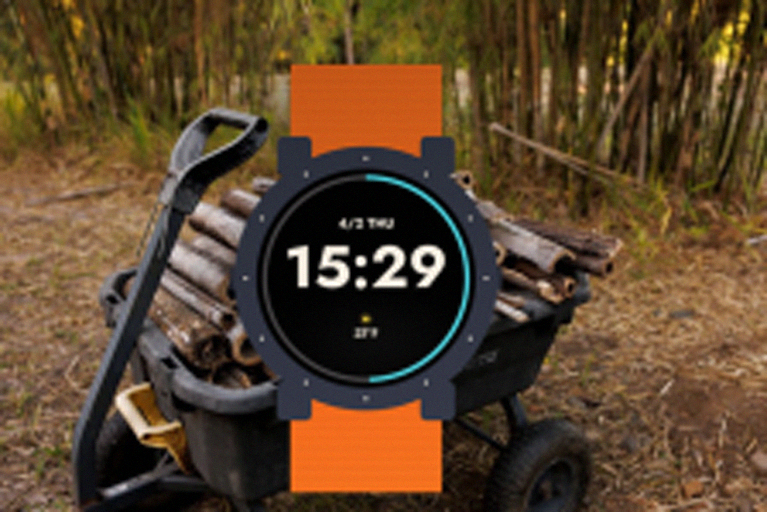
15:29
